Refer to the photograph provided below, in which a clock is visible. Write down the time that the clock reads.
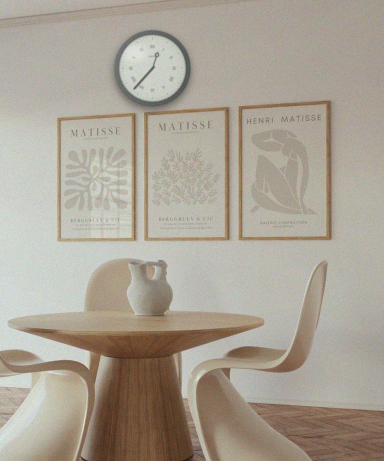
12:37
